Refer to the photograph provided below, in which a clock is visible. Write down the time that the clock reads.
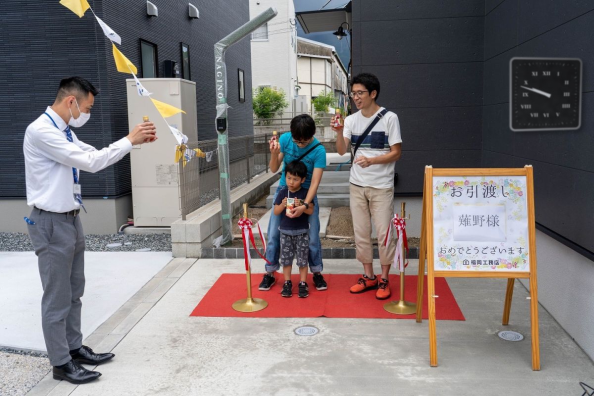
9:48
